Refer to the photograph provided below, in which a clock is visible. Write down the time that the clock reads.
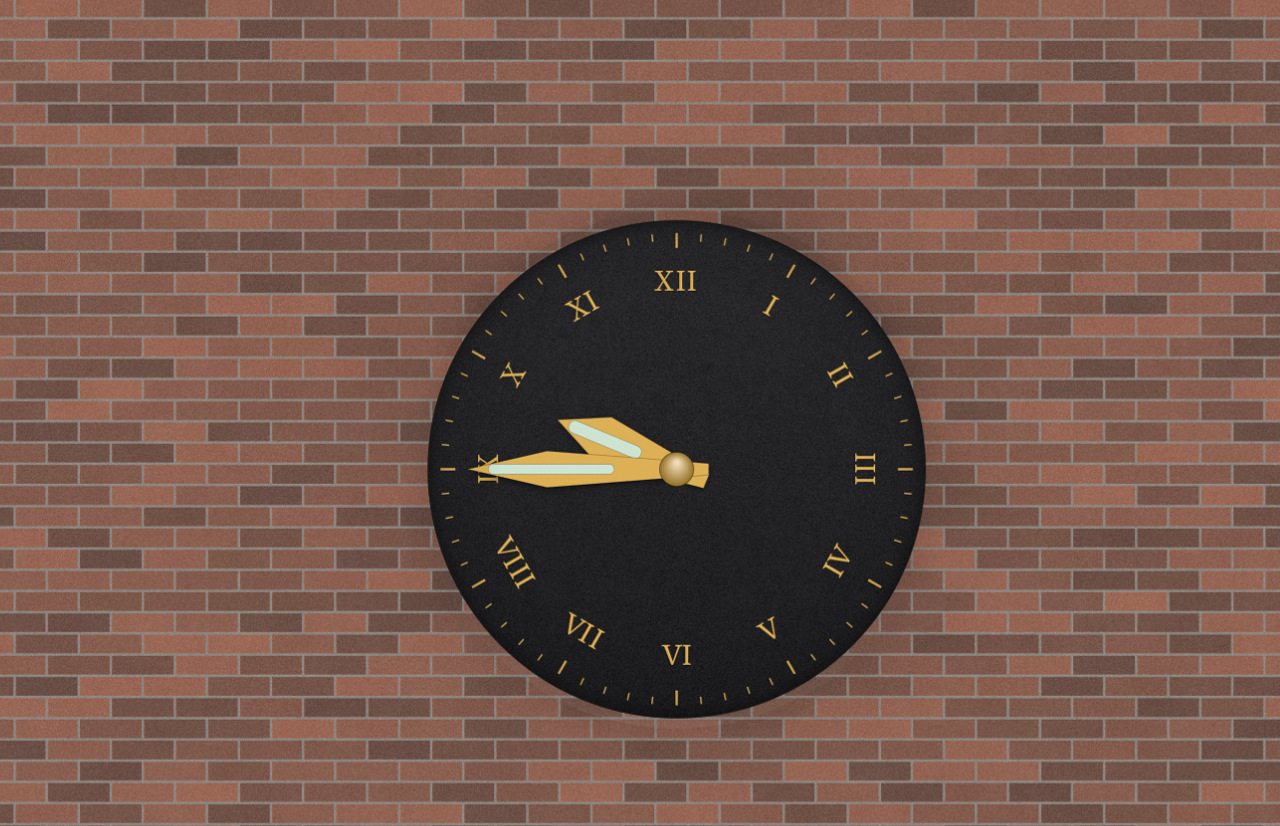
9:45
